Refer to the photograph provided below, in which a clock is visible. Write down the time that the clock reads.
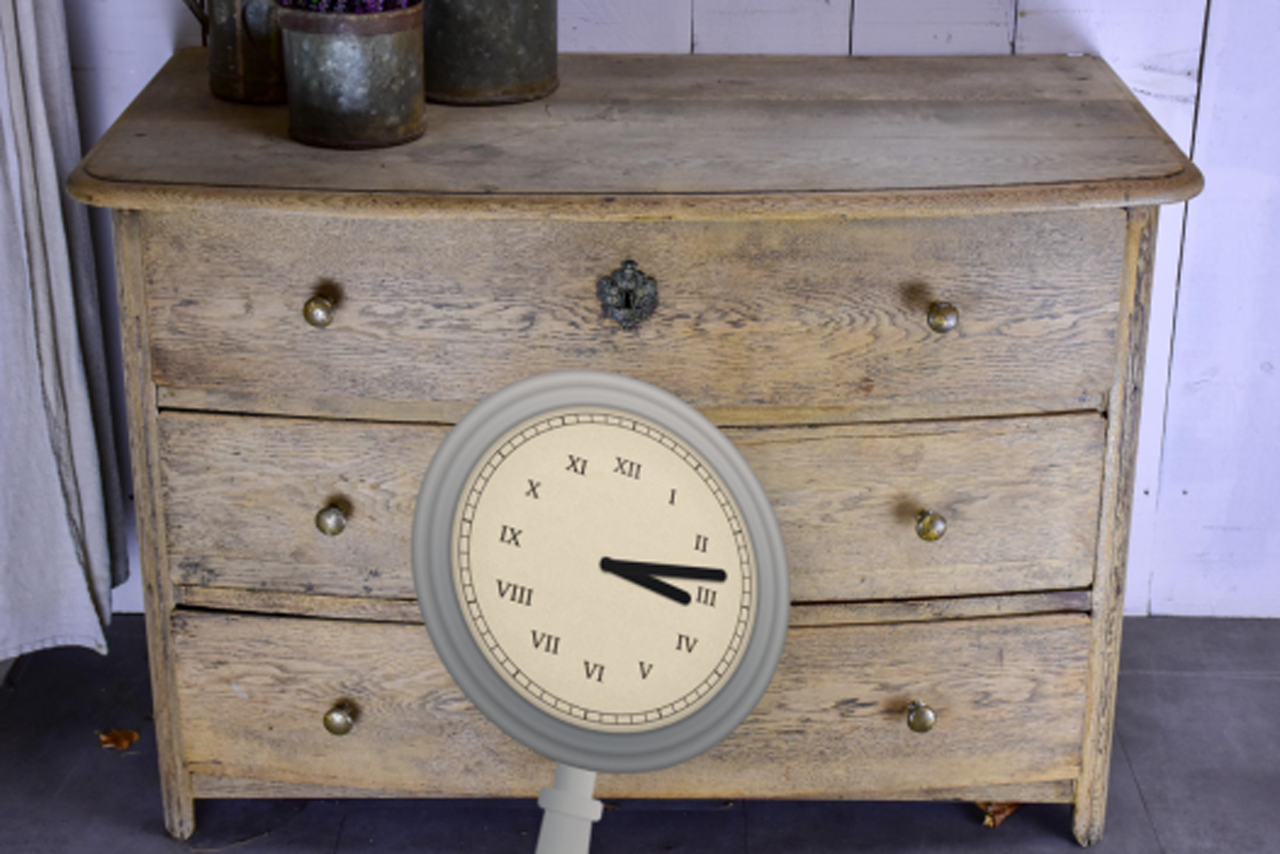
3:13
